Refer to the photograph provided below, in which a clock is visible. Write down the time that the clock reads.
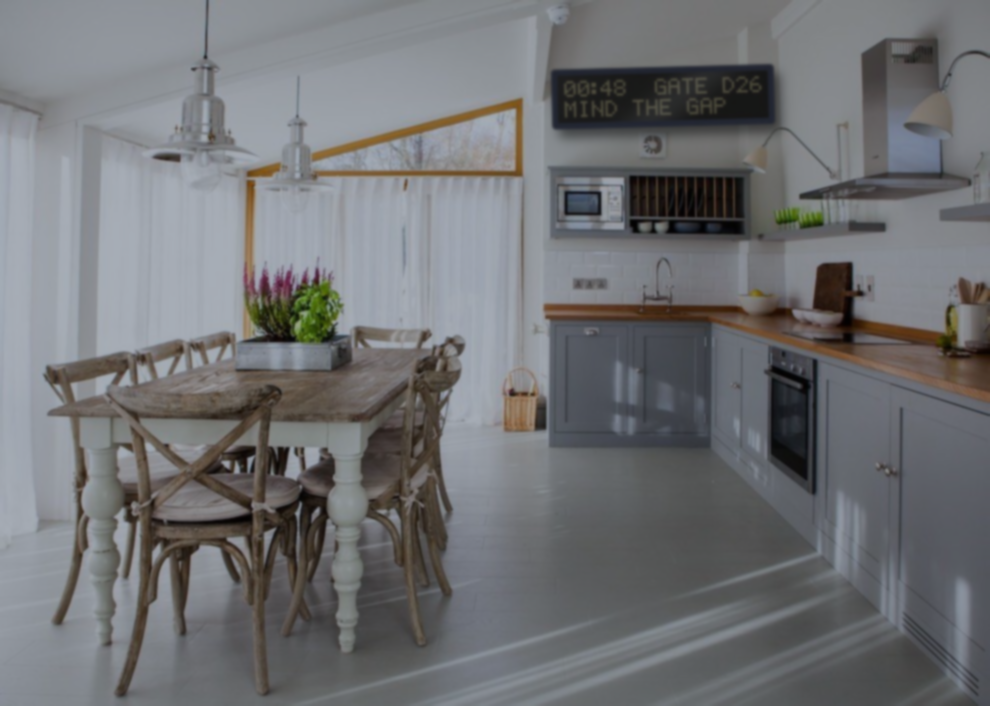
0:48
